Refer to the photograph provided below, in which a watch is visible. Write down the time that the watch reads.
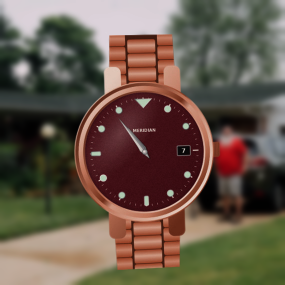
10:54
